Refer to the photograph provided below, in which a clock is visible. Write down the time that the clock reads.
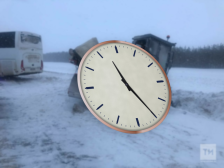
11:25
